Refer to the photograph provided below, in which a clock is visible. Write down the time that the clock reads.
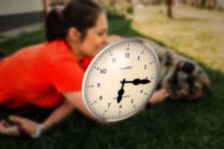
6:16
